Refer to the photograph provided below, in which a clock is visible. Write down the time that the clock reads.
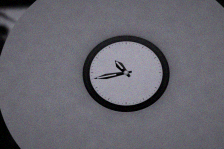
10:43
